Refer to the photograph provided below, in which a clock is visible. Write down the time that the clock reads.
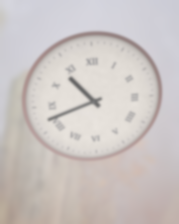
10:42
